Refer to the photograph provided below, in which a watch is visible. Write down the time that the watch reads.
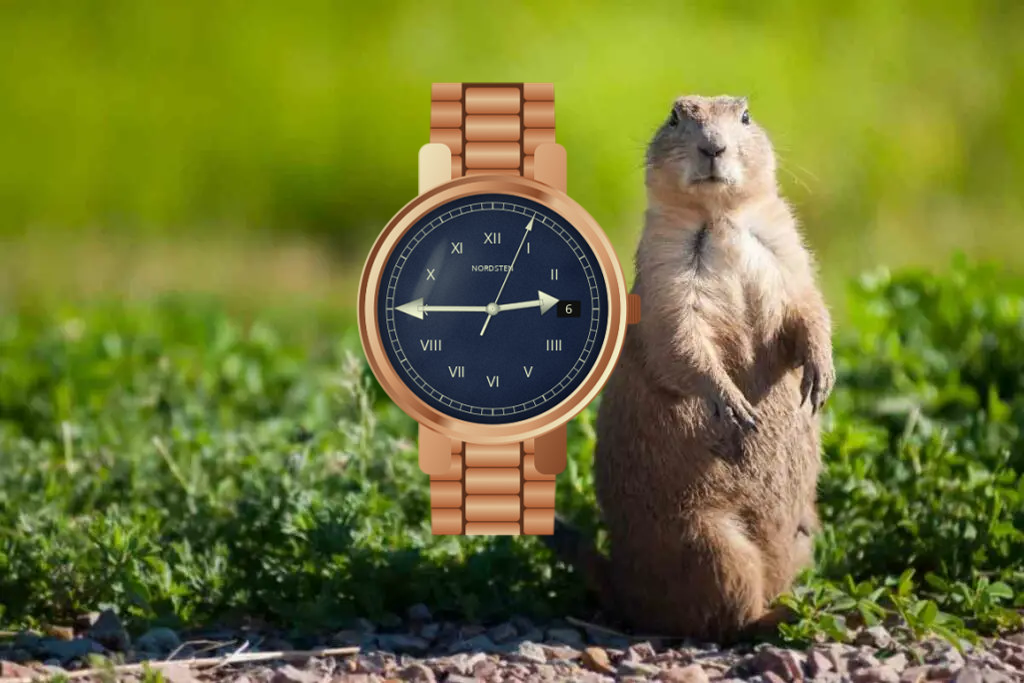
2:45:04
